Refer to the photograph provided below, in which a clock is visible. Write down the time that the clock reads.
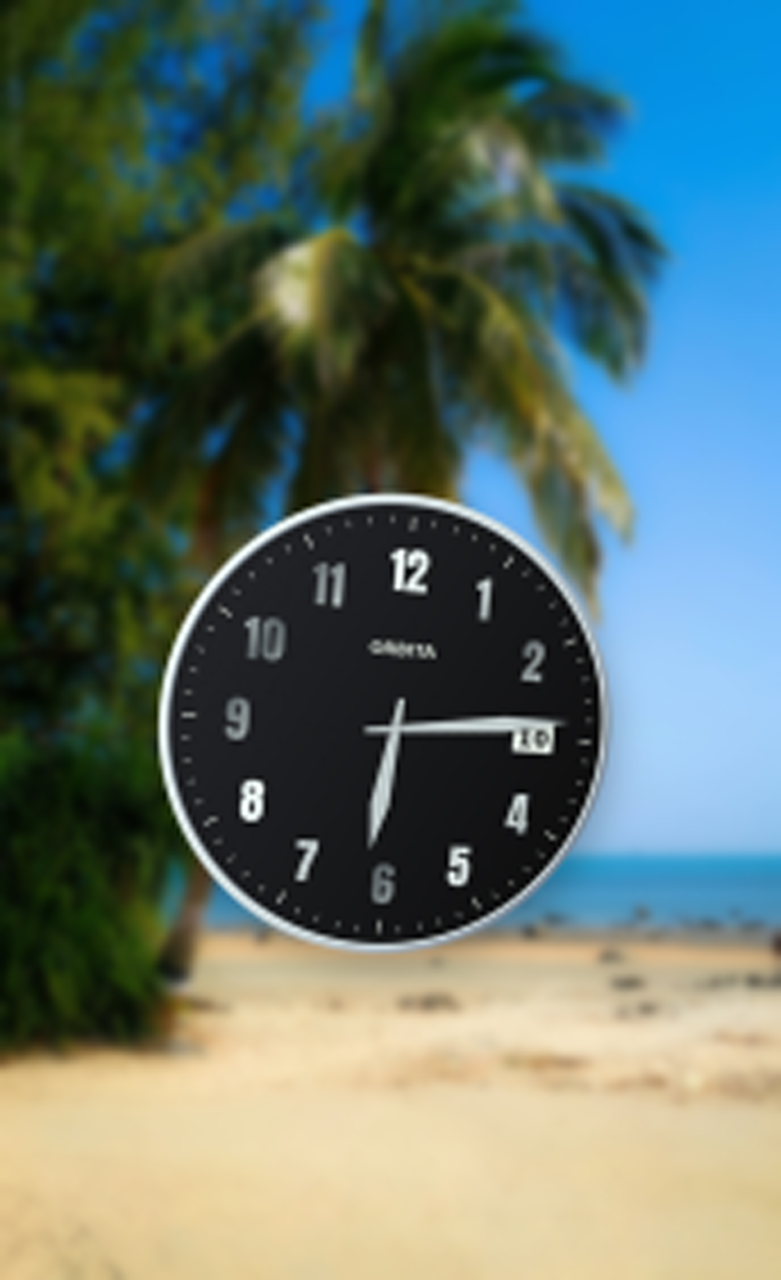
6:14
